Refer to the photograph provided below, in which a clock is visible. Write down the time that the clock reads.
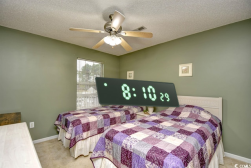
8:10:29
